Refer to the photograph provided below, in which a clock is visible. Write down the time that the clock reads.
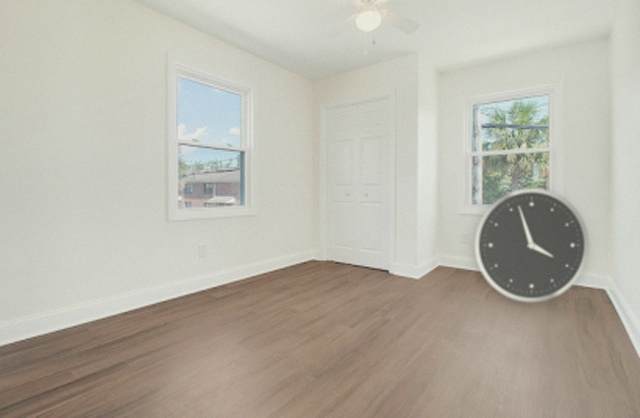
3:57
